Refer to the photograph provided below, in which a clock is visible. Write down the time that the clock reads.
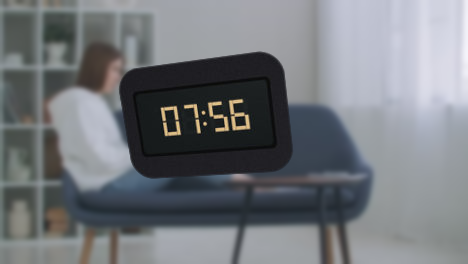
7:56
